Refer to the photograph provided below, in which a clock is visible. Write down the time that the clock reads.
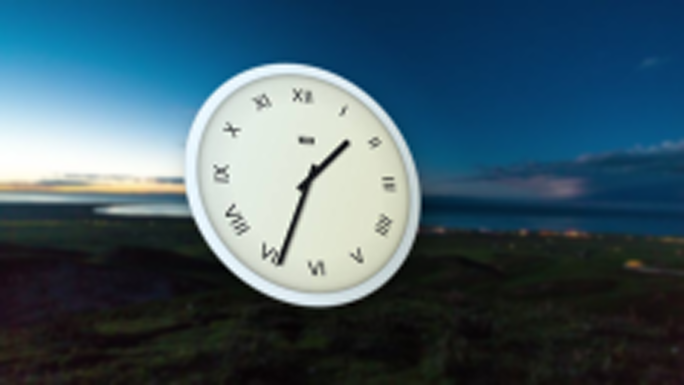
1:34
